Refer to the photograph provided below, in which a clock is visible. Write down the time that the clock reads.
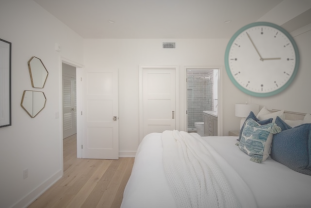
2:55
